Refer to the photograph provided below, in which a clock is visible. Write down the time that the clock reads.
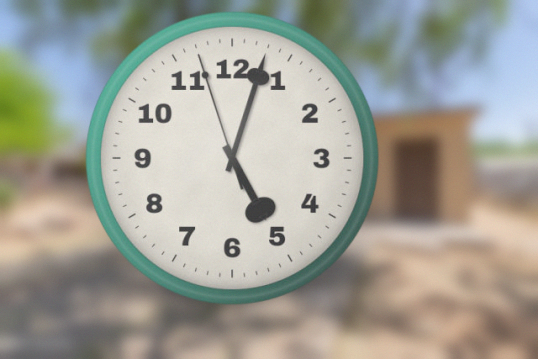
5:02:57
